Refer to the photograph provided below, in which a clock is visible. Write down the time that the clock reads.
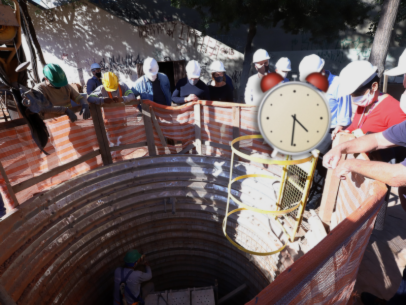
4:31
